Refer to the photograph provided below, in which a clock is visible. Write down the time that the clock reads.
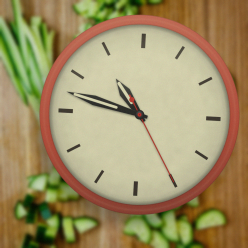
10:47:25
